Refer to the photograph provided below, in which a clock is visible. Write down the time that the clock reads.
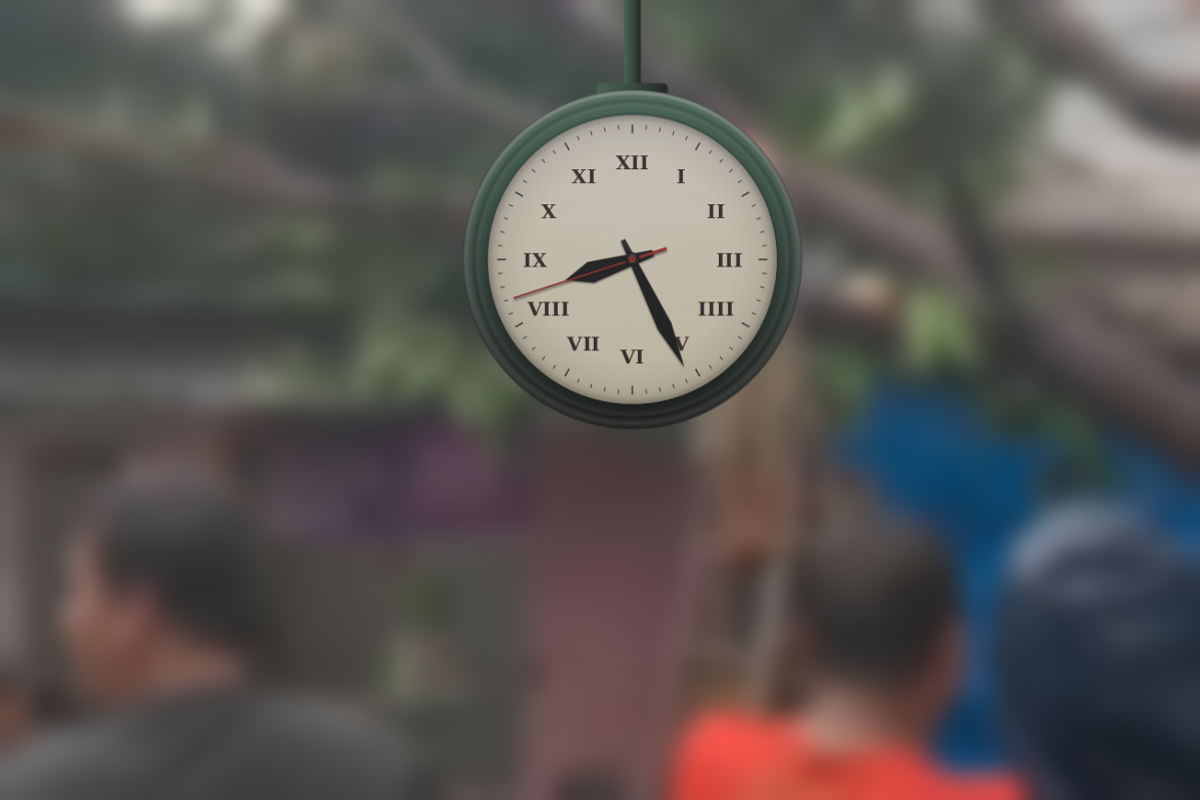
8:25:42
